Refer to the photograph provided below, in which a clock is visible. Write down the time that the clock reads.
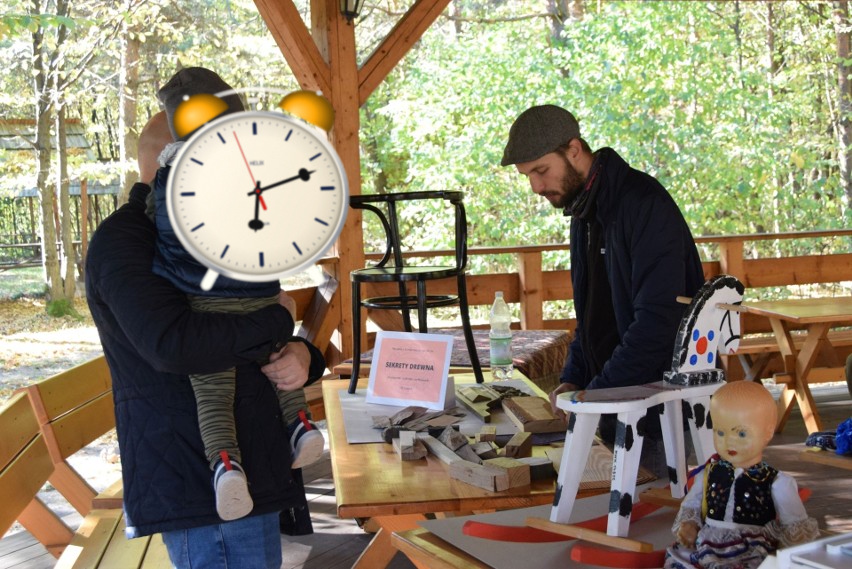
6:11:57
